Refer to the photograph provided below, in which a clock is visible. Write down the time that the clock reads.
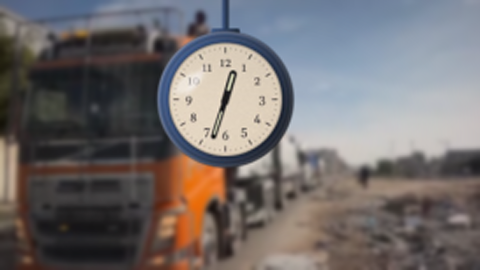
12:33
